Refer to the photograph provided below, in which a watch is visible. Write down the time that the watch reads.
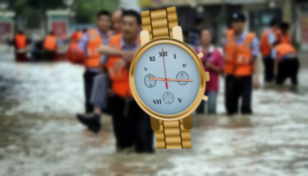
9:16
